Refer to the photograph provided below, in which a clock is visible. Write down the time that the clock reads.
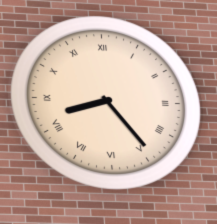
8:24
